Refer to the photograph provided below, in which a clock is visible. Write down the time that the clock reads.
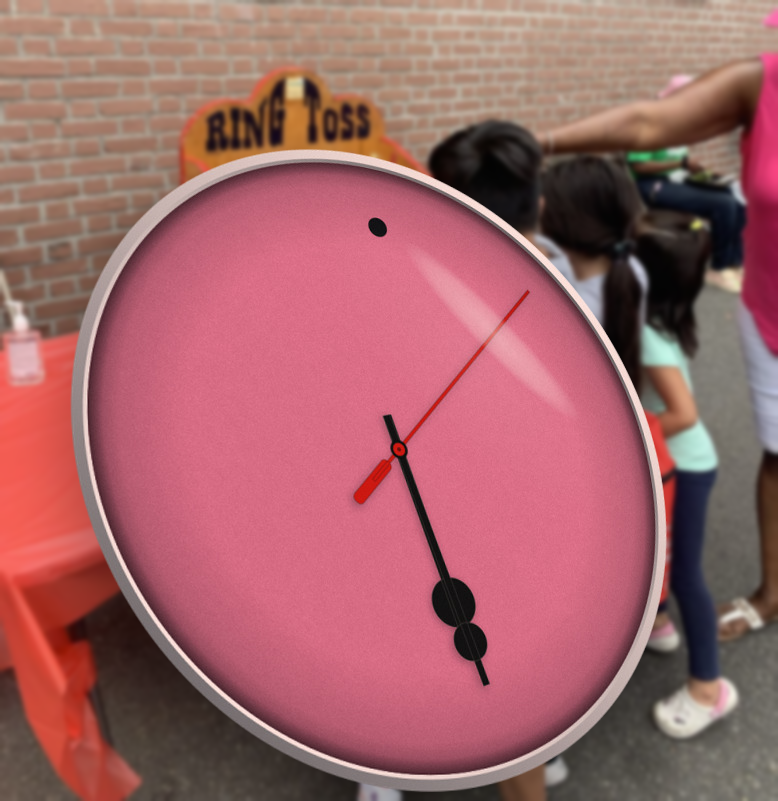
5:27:07
